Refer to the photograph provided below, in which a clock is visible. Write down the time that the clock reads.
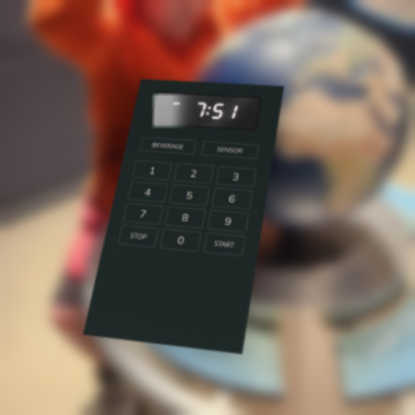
7:51
